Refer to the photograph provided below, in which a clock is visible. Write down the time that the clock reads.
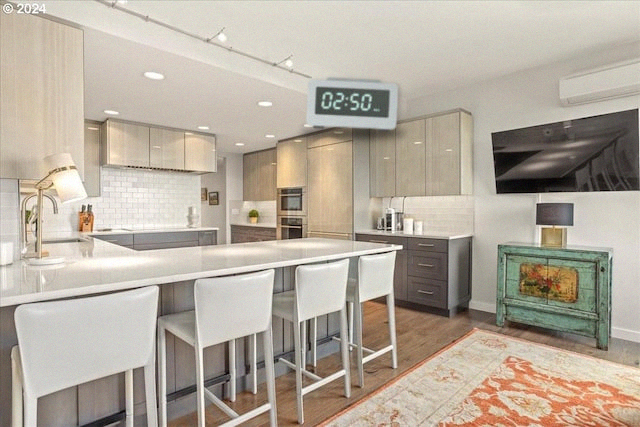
2:50
